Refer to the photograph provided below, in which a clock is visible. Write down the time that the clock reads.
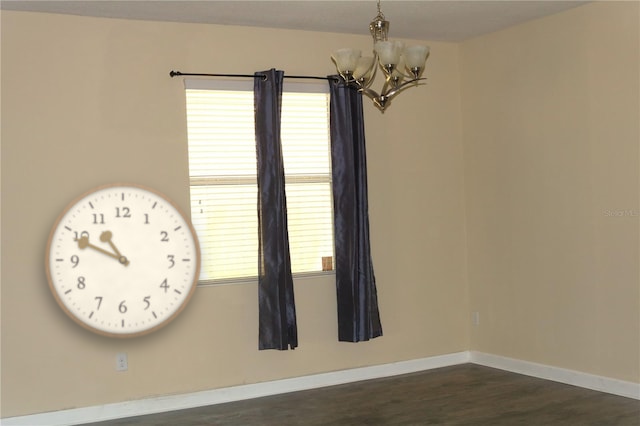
10:49
